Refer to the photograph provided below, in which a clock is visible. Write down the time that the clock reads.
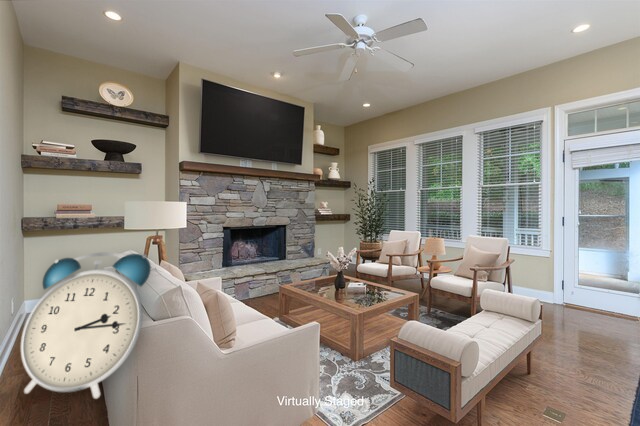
2:14
